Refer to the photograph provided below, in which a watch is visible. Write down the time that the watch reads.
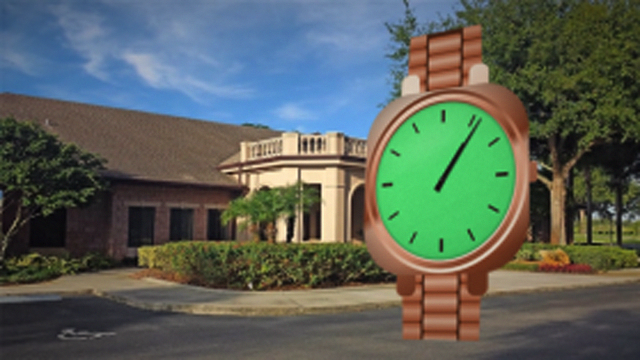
1:06
